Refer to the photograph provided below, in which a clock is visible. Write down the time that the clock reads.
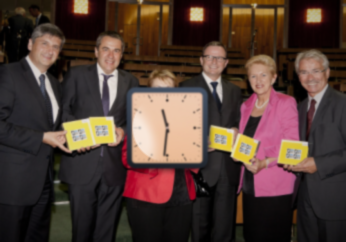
11:31
